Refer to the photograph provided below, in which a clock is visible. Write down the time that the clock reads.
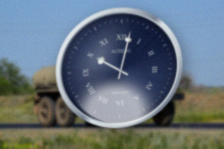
10:02
